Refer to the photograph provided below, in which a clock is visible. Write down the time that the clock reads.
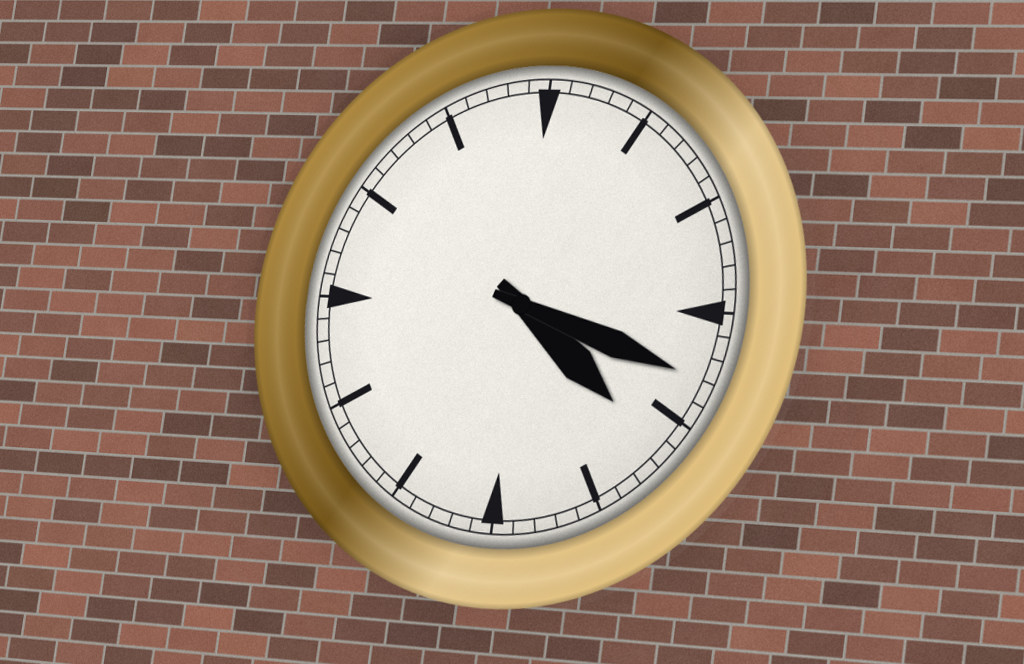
4:18
